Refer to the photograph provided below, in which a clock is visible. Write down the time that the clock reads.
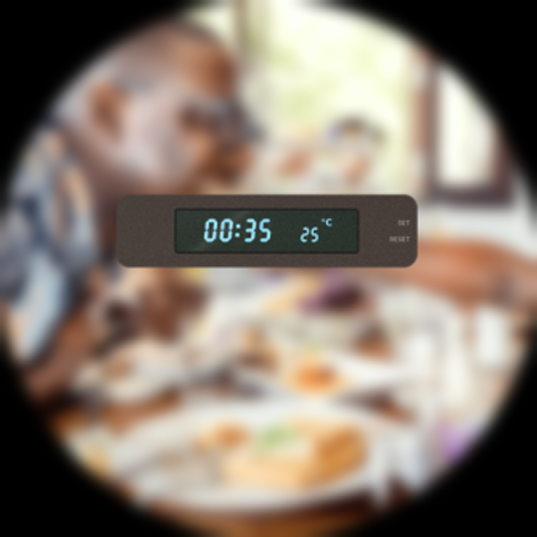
0:35
